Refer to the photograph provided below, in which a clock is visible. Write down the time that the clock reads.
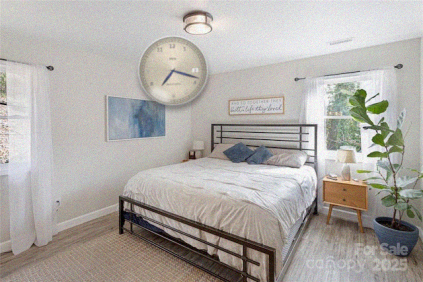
7:18
